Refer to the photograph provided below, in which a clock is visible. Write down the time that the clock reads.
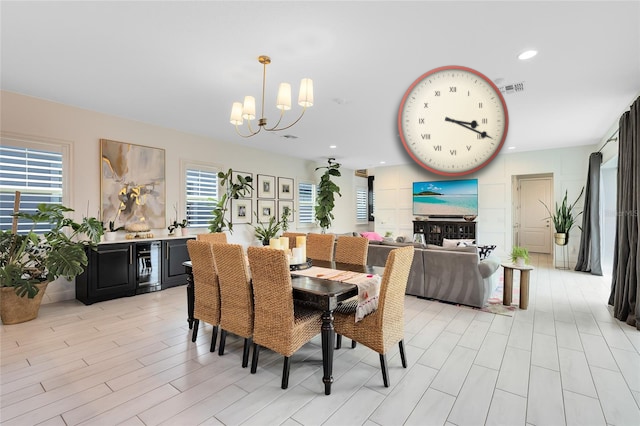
3:19
